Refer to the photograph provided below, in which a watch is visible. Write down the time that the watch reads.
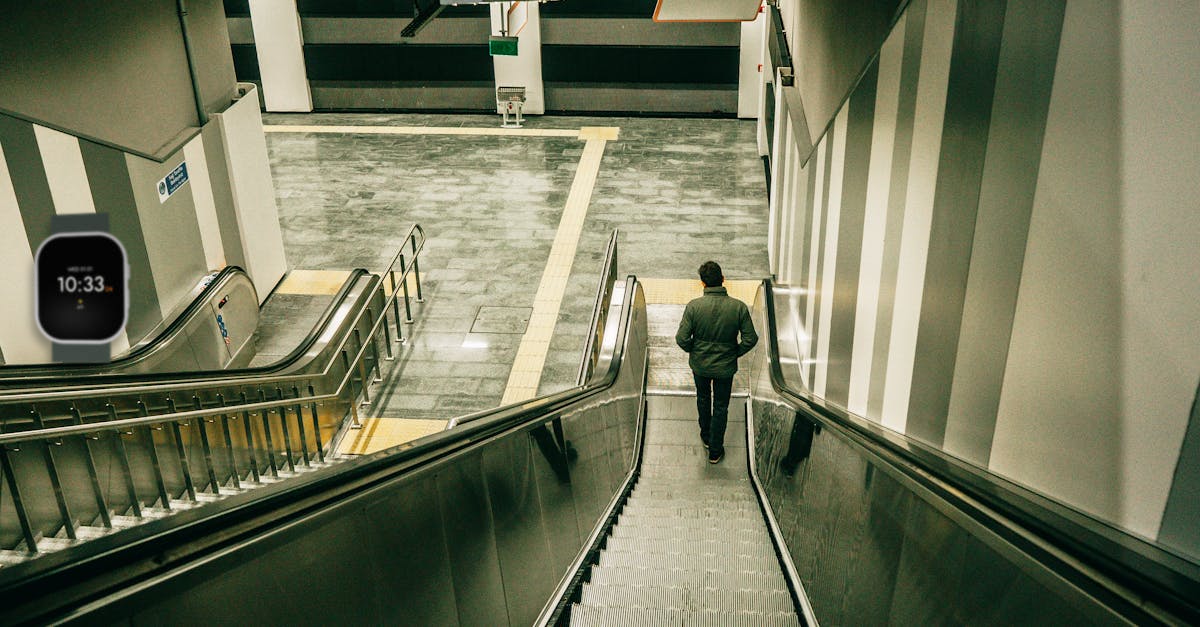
10:33
